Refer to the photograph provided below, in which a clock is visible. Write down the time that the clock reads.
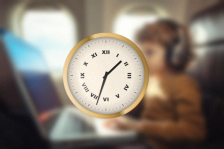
1:33
